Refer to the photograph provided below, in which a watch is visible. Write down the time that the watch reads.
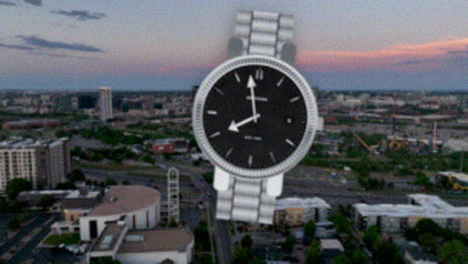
7:58
